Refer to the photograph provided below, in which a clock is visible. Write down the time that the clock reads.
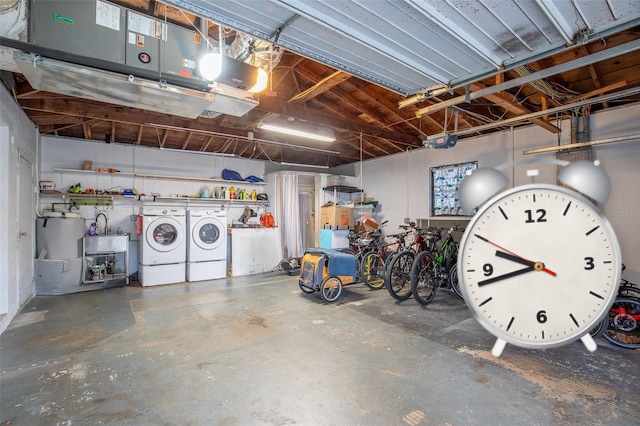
9:42:50
